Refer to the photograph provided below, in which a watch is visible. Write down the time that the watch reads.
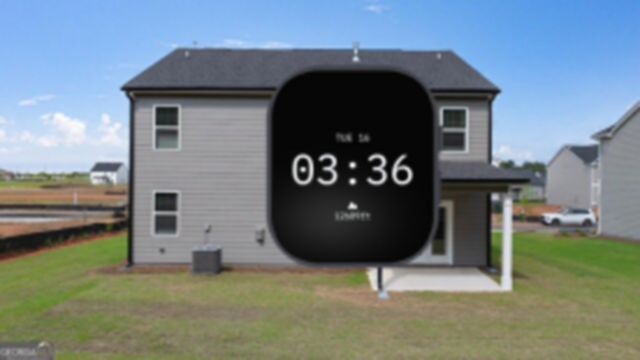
3:36
